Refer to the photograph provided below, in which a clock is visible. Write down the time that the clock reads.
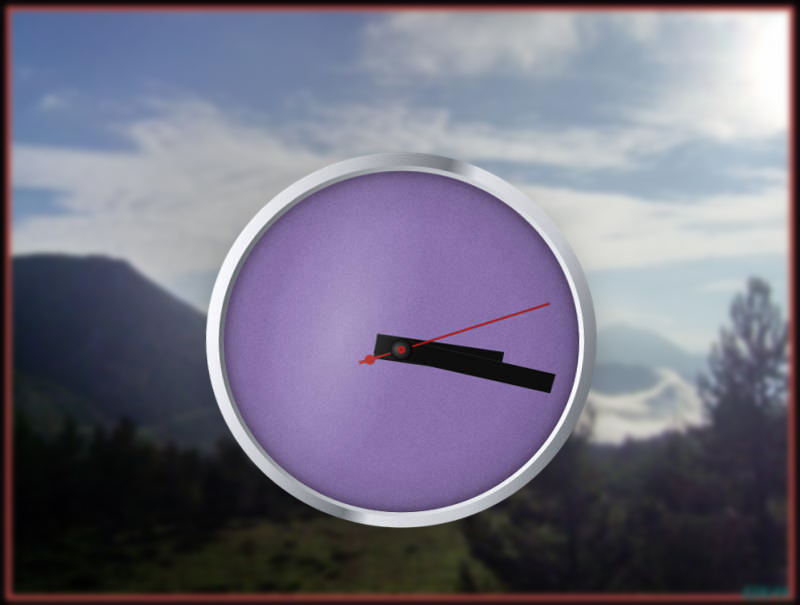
3:17:12
